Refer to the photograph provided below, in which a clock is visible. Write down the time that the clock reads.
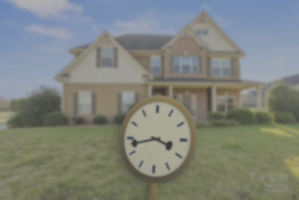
3:43
